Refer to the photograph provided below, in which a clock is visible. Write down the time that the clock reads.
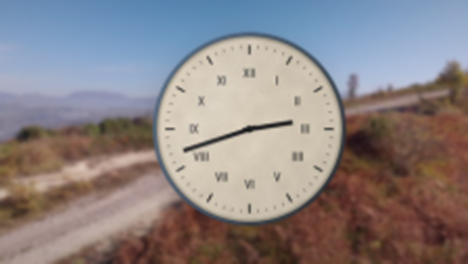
2:42
